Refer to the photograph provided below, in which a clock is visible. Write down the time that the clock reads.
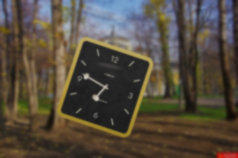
6:47
